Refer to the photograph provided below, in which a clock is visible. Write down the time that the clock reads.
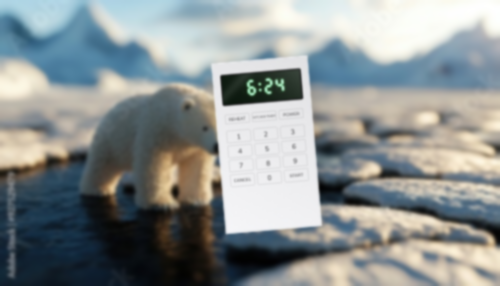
6:24
